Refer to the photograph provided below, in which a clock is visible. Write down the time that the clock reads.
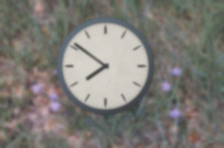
7:51
